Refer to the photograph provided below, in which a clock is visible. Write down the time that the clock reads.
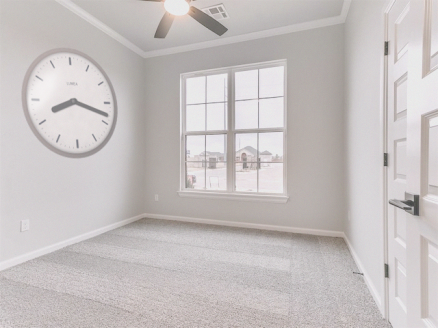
8:18
